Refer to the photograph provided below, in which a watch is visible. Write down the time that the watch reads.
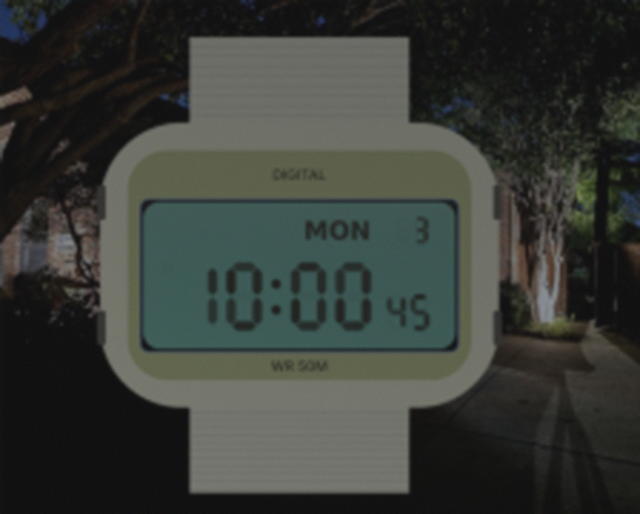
10:00:45
